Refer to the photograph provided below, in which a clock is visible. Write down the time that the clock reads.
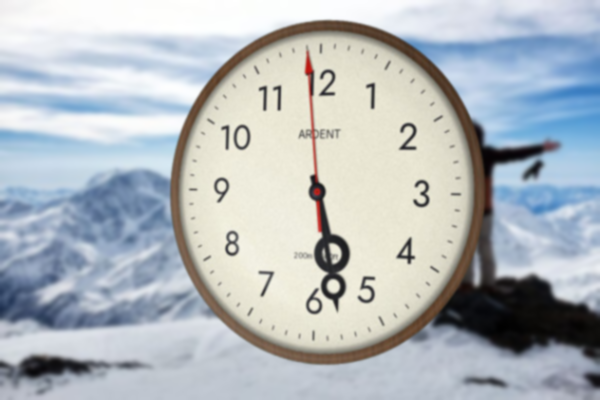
5:27:59
